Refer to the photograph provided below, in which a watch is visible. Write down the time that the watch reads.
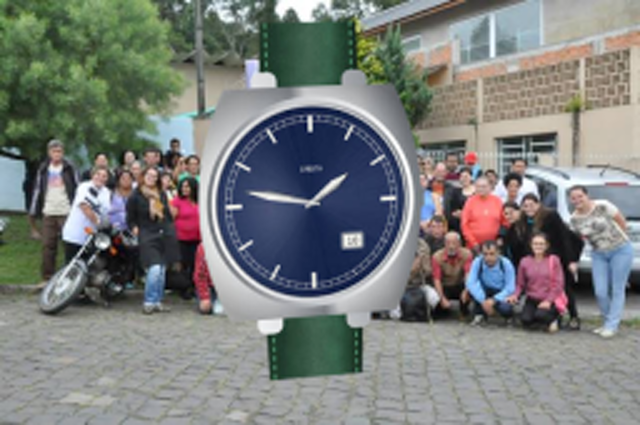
1:47
